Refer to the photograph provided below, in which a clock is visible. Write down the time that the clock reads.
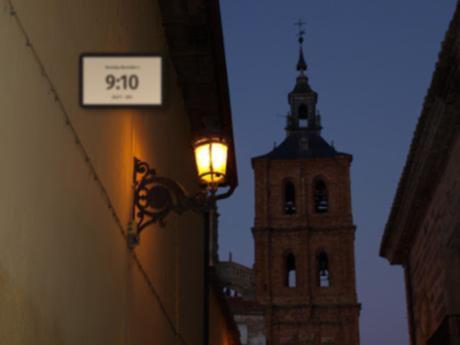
9:10
